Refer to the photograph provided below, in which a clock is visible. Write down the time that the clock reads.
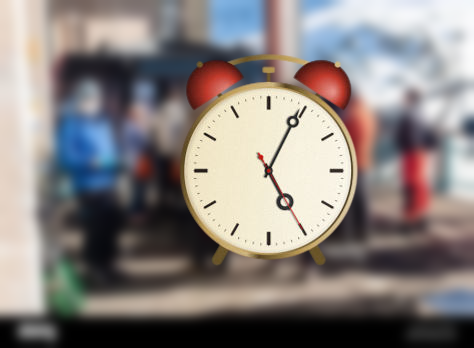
5:04:25
